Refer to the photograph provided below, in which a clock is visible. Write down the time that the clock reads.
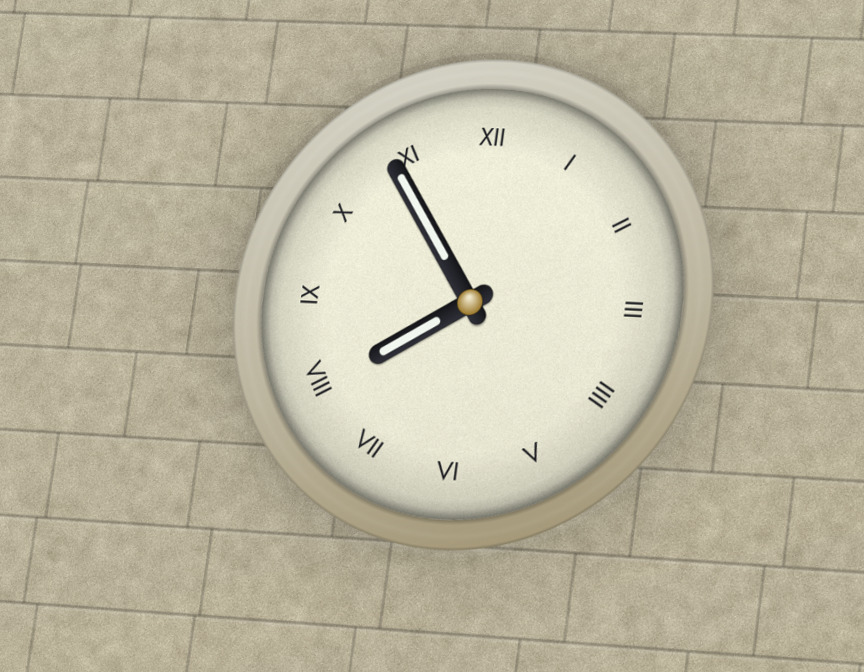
7:54
